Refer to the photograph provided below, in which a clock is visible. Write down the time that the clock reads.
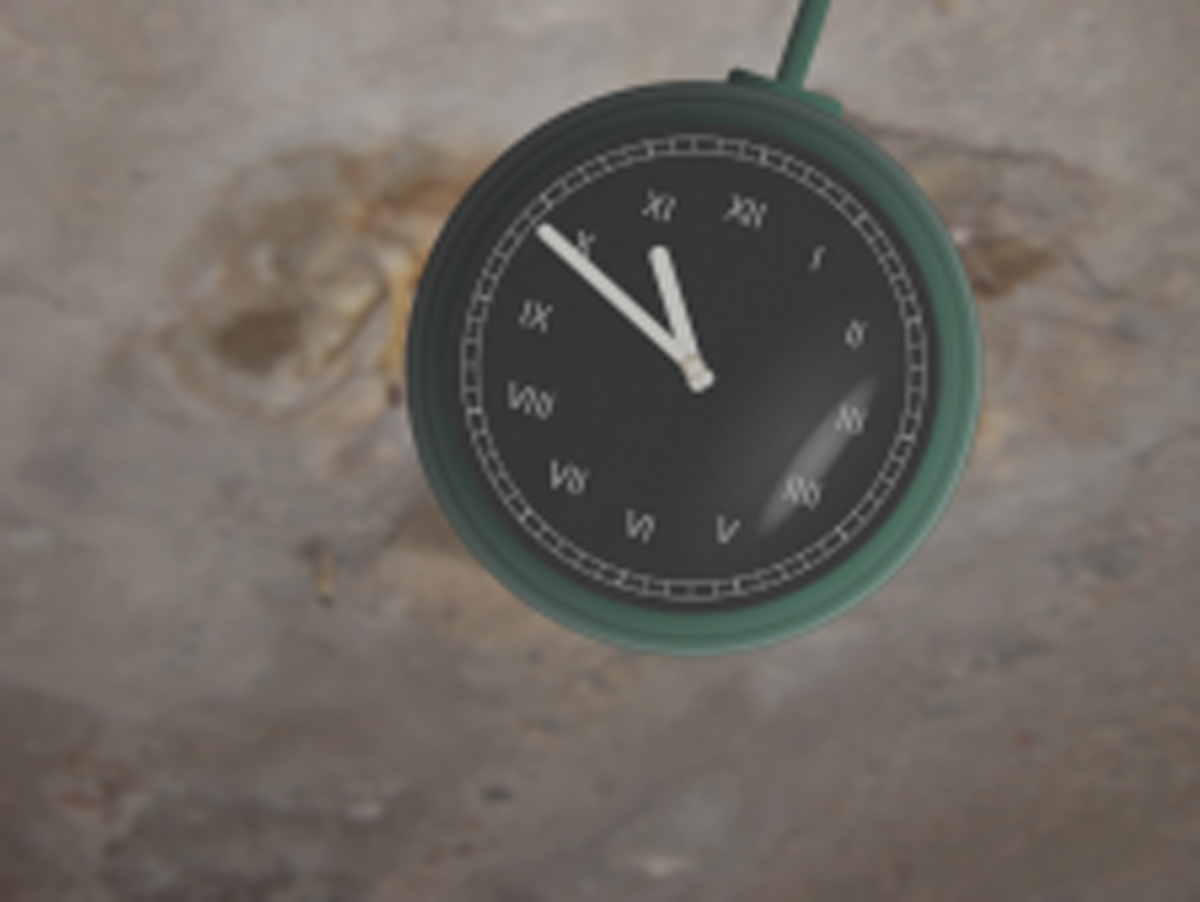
10:49
